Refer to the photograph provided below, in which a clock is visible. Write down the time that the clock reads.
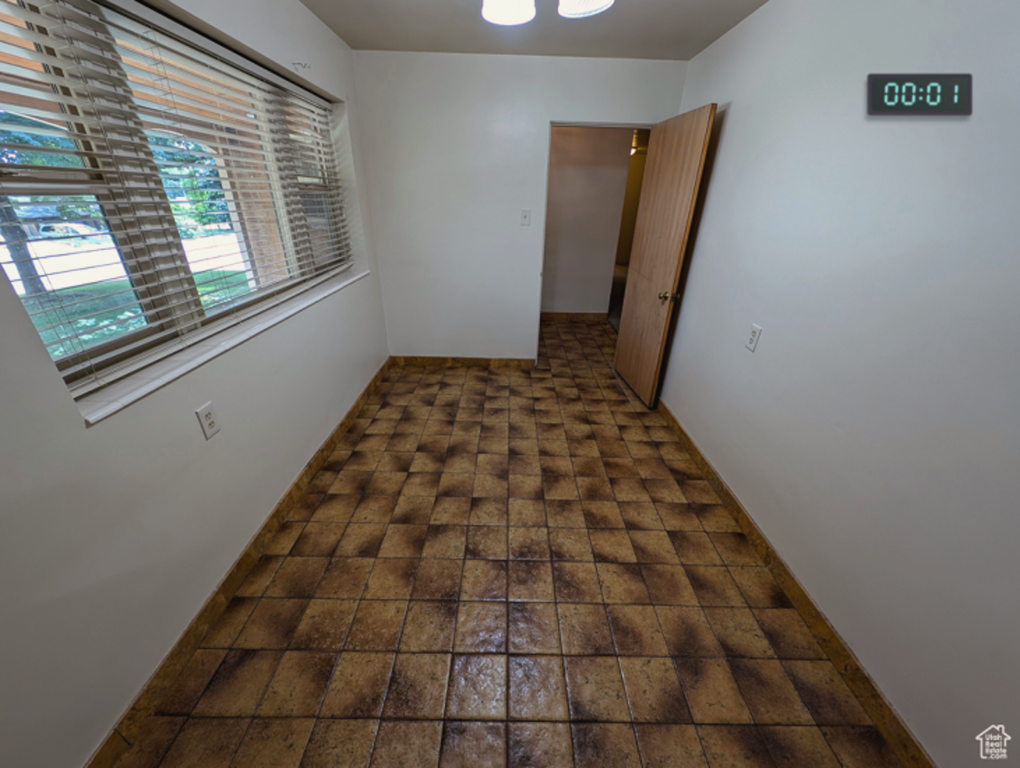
0:01
